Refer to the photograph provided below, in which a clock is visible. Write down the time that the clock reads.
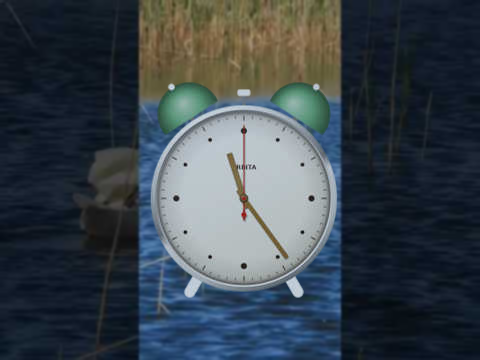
11:24:00
